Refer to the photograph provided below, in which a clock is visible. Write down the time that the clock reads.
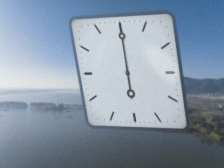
6:00
